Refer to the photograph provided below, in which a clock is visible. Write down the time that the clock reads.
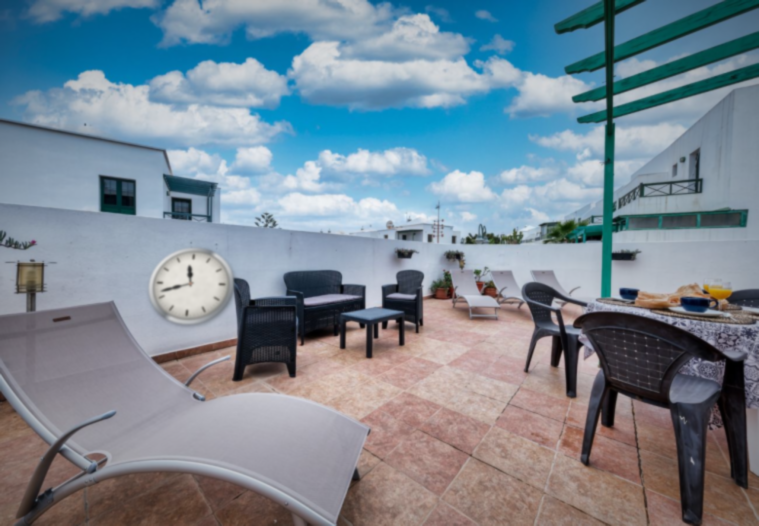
11:42
